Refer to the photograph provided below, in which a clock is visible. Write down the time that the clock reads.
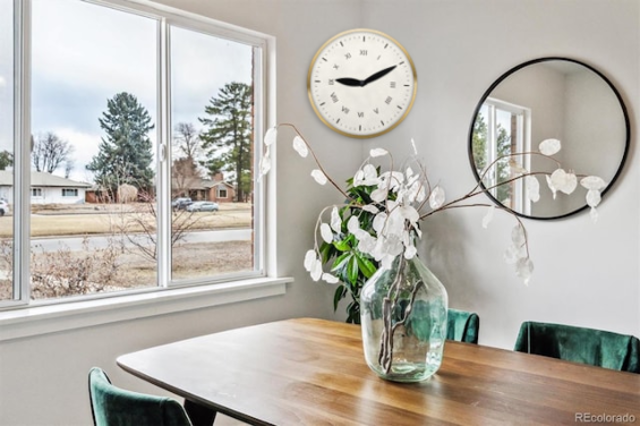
9:10
